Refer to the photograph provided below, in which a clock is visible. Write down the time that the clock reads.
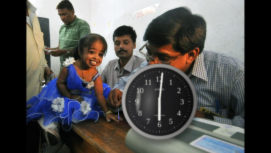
6:01
